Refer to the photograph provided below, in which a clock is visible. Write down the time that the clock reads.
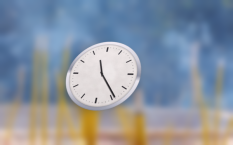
11:24
